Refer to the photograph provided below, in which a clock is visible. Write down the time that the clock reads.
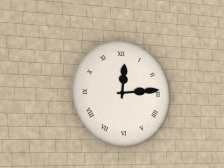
12:14
